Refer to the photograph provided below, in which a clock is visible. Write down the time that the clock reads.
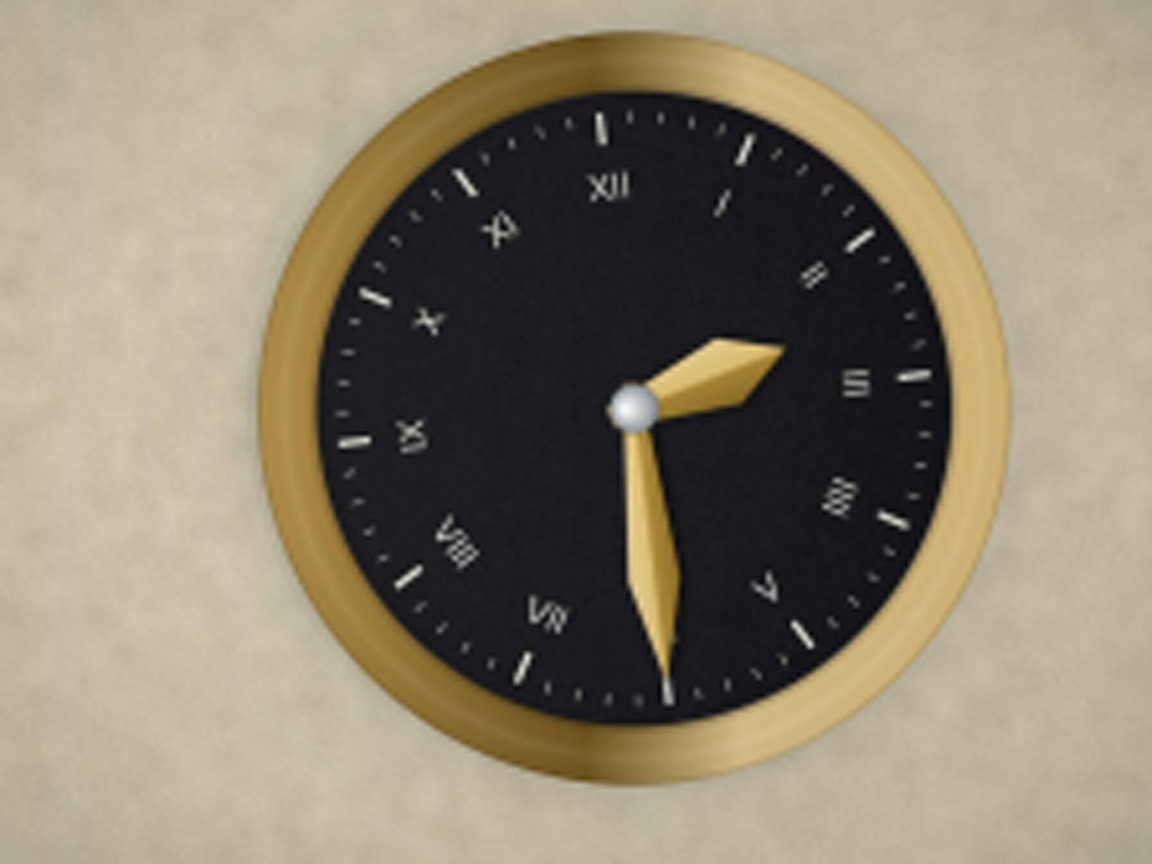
2:30
